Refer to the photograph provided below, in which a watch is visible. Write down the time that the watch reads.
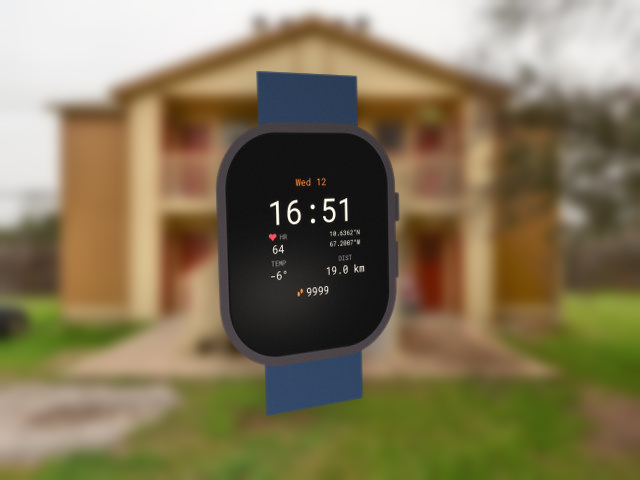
16:51
